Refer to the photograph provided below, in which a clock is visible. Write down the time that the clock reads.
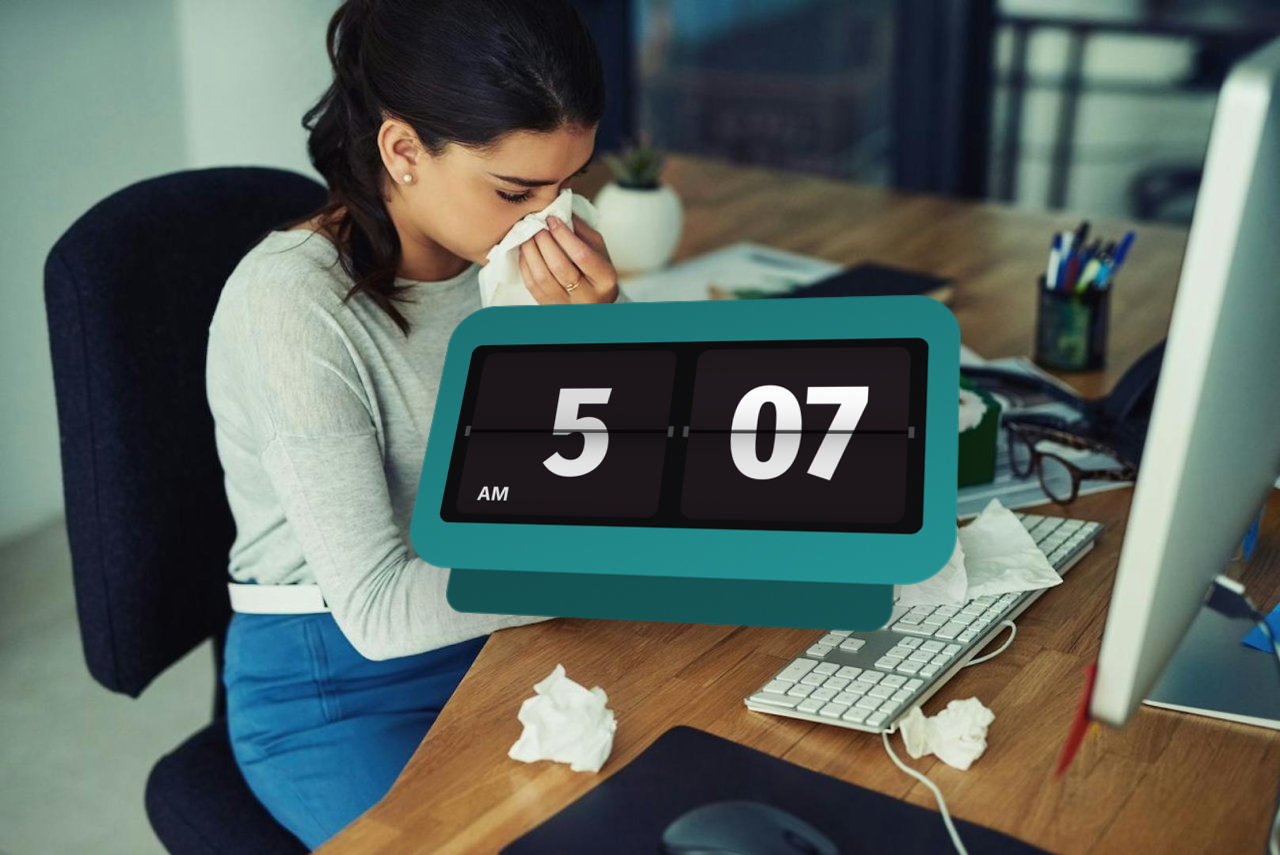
5:07
